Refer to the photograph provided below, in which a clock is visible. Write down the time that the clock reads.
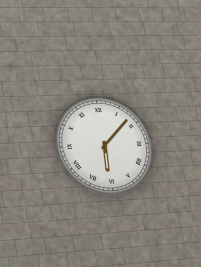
6:08
